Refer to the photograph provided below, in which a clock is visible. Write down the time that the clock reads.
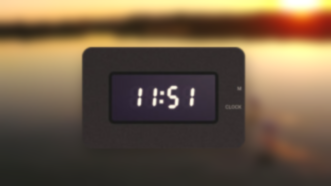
11:51
